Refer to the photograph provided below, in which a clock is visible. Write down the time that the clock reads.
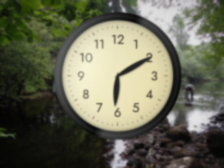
6:10
